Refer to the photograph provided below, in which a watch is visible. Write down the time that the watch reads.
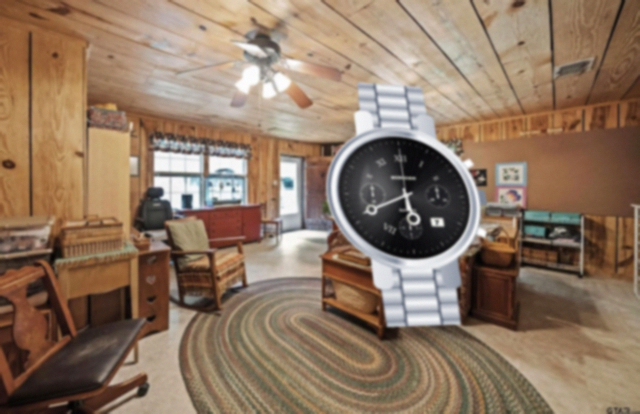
5:41
